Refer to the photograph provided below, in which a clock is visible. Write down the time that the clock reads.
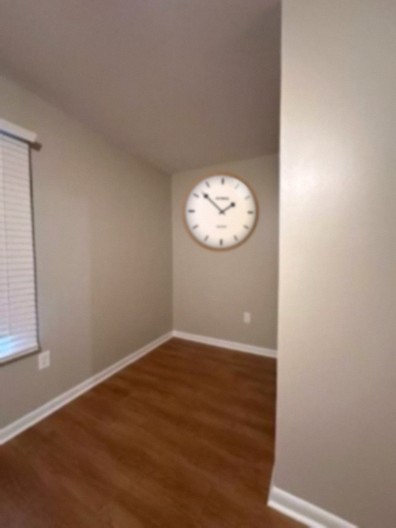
1:52
